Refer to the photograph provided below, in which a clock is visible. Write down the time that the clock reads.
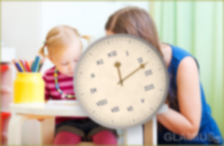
12:12
